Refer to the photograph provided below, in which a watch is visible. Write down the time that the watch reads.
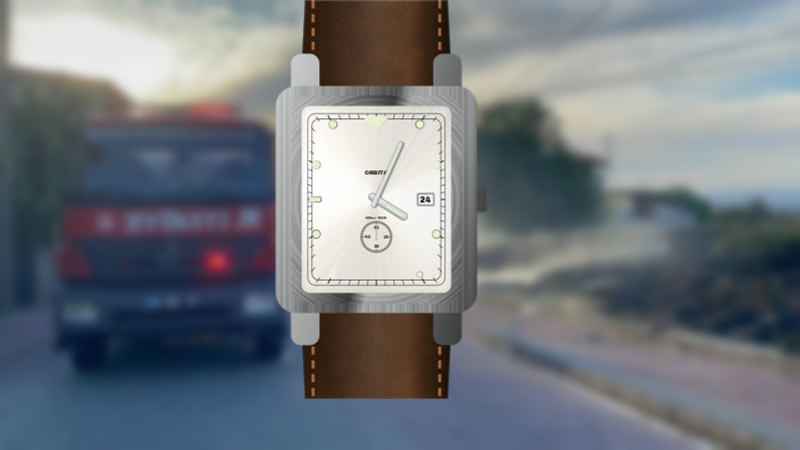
4:04
